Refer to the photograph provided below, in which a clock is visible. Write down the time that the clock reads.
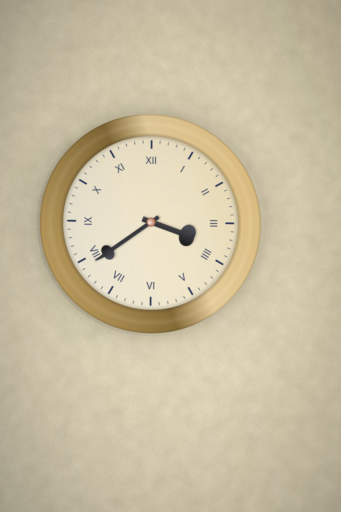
3:39
